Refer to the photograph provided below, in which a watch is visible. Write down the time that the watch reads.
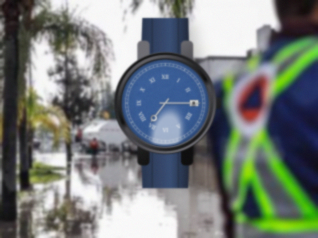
7:15
